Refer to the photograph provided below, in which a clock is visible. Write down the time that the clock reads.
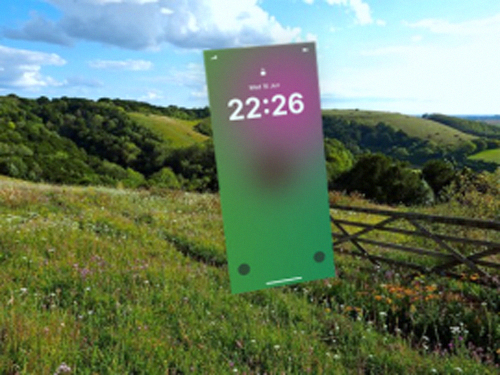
22:26
